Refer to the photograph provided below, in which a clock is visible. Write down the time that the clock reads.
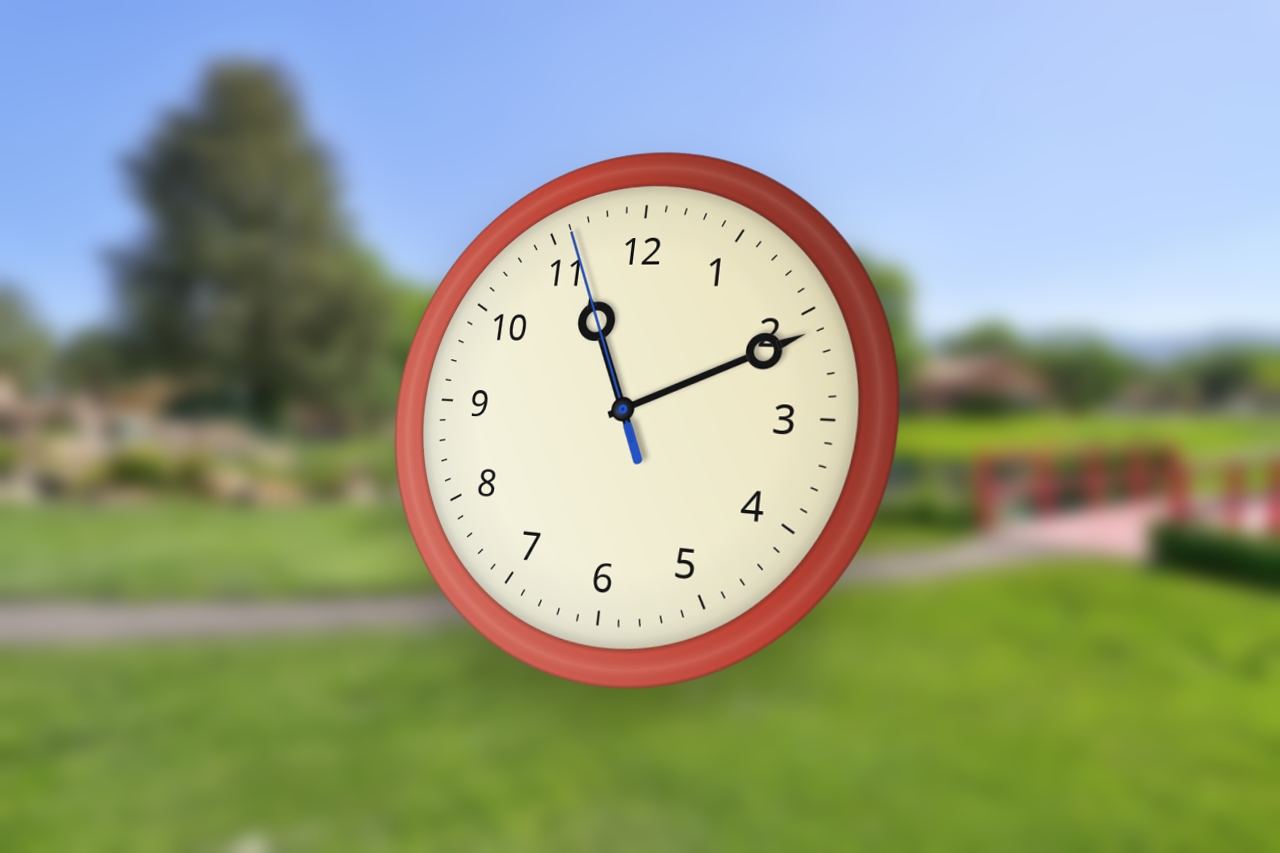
11:10:56
